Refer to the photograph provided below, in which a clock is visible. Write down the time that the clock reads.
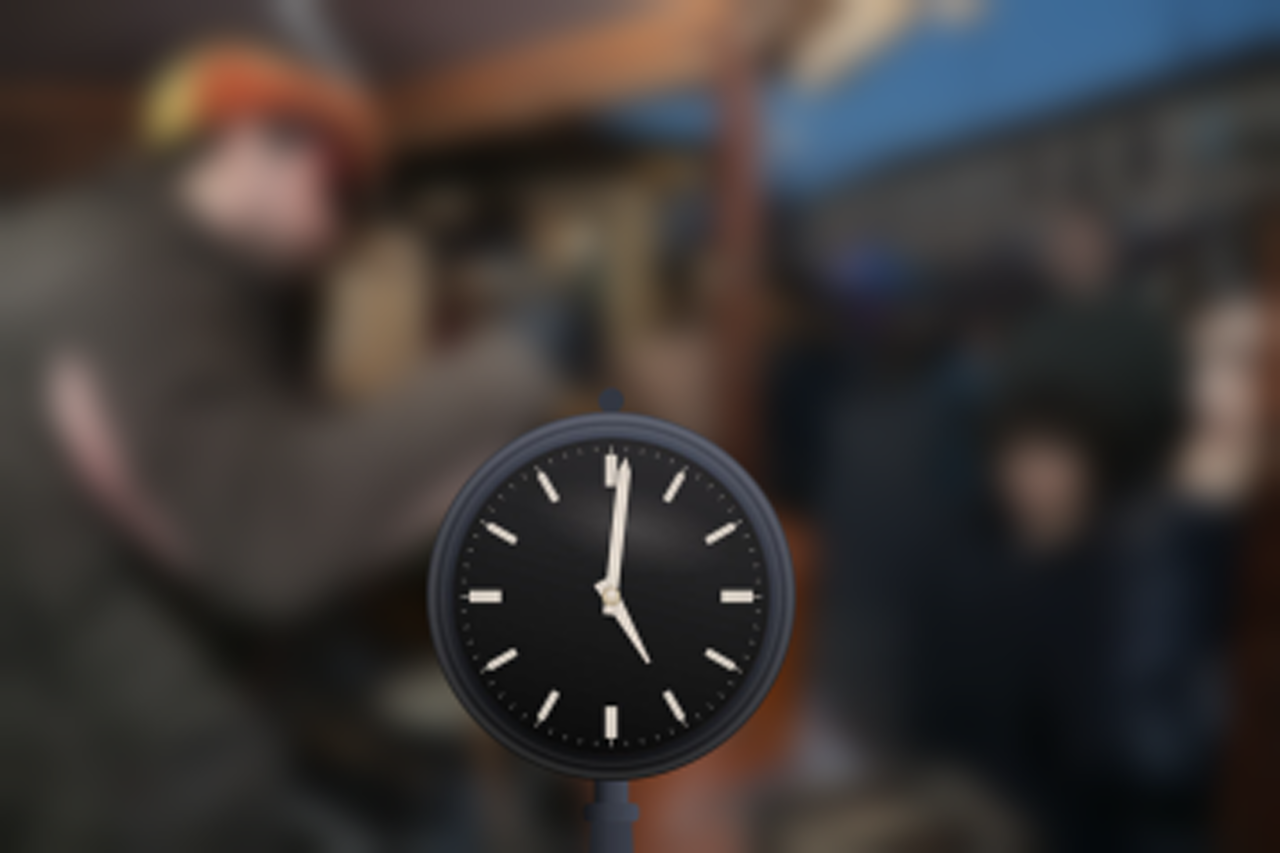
5:01
